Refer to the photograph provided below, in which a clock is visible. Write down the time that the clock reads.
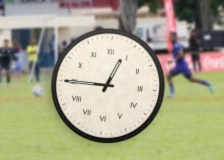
12:45
